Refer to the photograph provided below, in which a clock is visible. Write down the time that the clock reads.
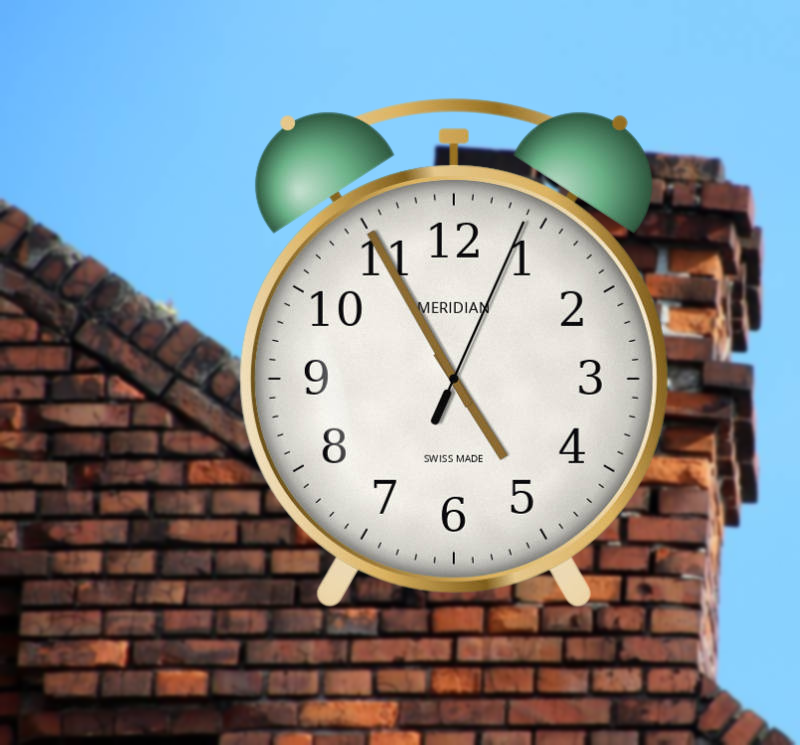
4:55:04
